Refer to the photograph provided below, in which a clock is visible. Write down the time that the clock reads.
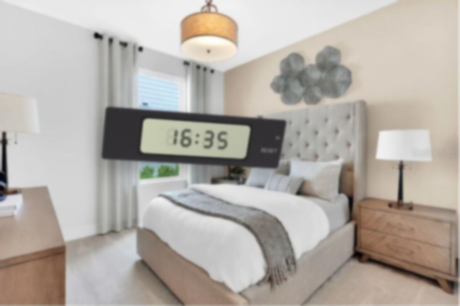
16:35
